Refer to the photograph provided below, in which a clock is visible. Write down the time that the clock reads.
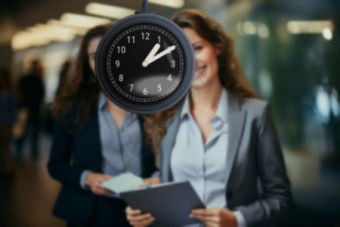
1:10
